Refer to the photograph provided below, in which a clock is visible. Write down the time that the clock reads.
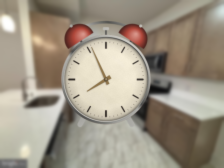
7:56
